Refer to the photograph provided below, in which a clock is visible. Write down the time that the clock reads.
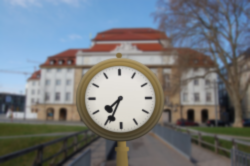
7:34
